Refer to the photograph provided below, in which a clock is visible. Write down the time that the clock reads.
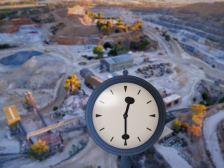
12:30
